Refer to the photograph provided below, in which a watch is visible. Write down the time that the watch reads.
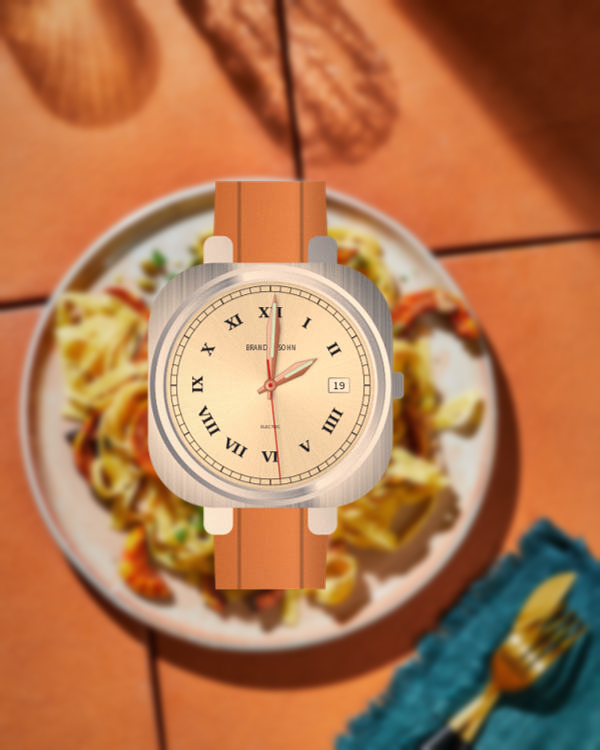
2:00:29
